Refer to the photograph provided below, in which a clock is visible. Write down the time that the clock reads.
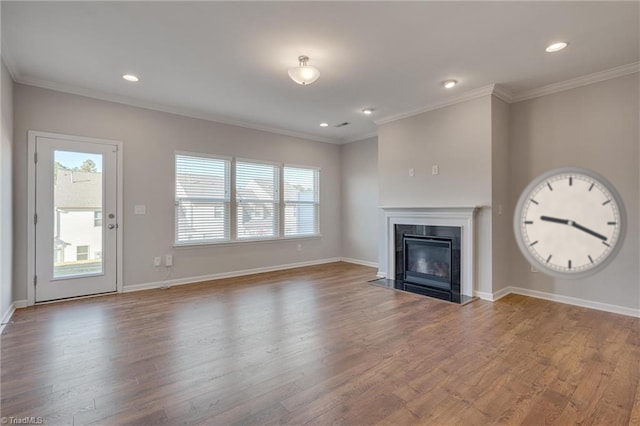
9:19
